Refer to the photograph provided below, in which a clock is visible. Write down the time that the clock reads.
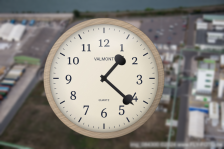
1:22
